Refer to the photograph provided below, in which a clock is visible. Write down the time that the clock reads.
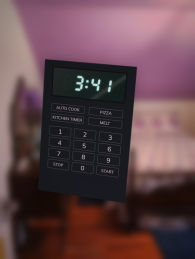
3:41
